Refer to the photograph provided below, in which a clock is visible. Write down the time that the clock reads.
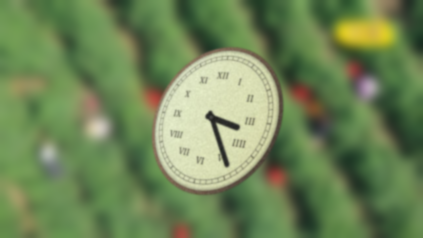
3:24
